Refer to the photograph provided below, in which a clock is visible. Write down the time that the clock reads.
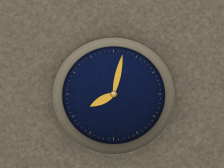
8:02
